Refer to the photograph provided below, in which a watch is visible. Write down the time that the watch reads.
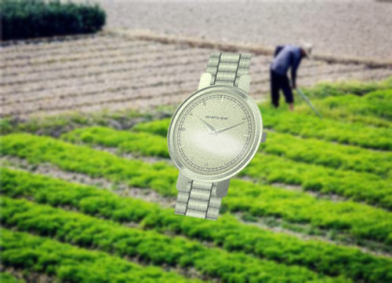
10:11
